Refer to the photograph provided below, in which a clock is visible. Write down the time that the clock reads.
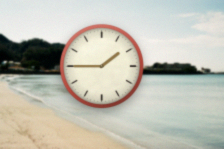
1:45
